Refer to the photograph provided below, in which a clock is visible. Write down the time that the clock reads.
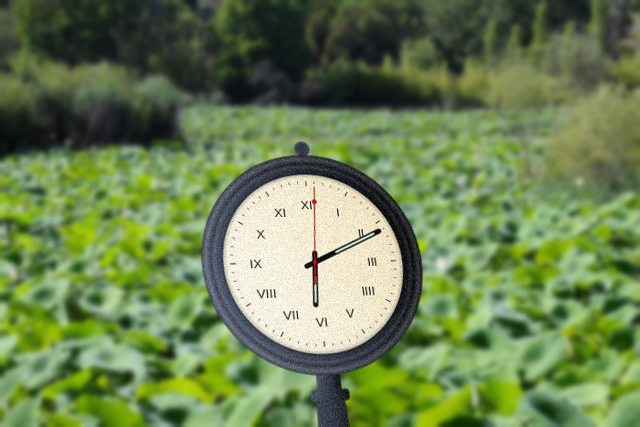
6:11:01
